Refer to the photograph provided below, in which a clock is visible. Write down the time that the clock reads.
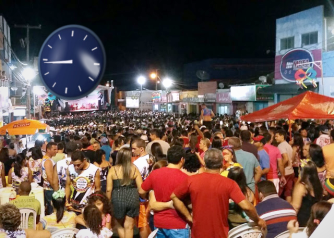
8:44
